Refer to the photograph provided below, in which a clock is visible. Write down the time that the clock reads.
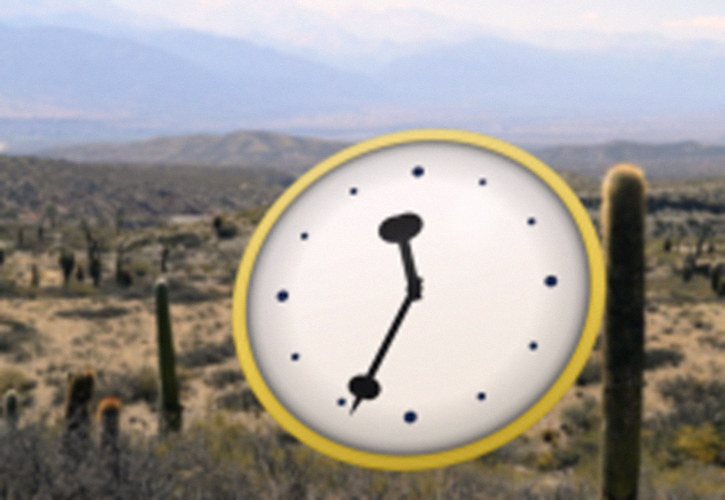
11:34
